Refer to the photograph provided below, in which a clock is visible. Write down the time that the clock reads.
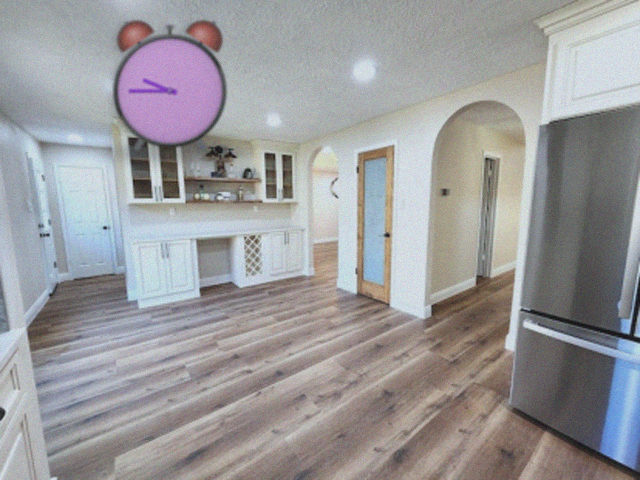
9:45
